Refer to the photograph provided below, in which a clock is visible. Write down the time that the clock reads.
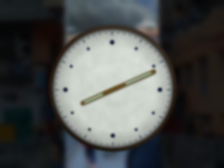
8:11
